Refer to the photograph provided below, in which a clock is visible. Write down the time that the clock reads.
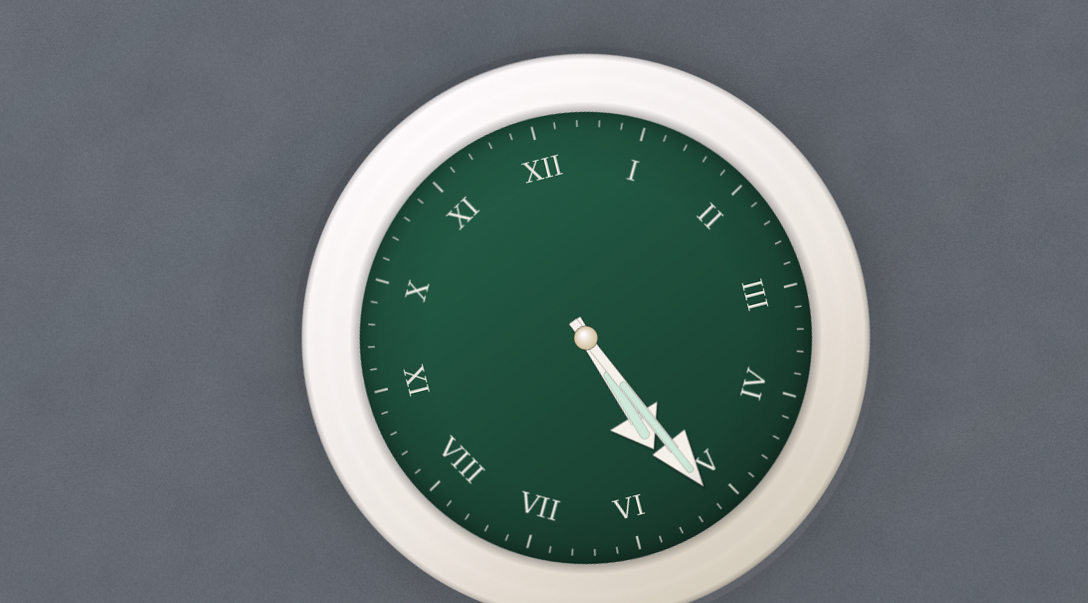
5:26
